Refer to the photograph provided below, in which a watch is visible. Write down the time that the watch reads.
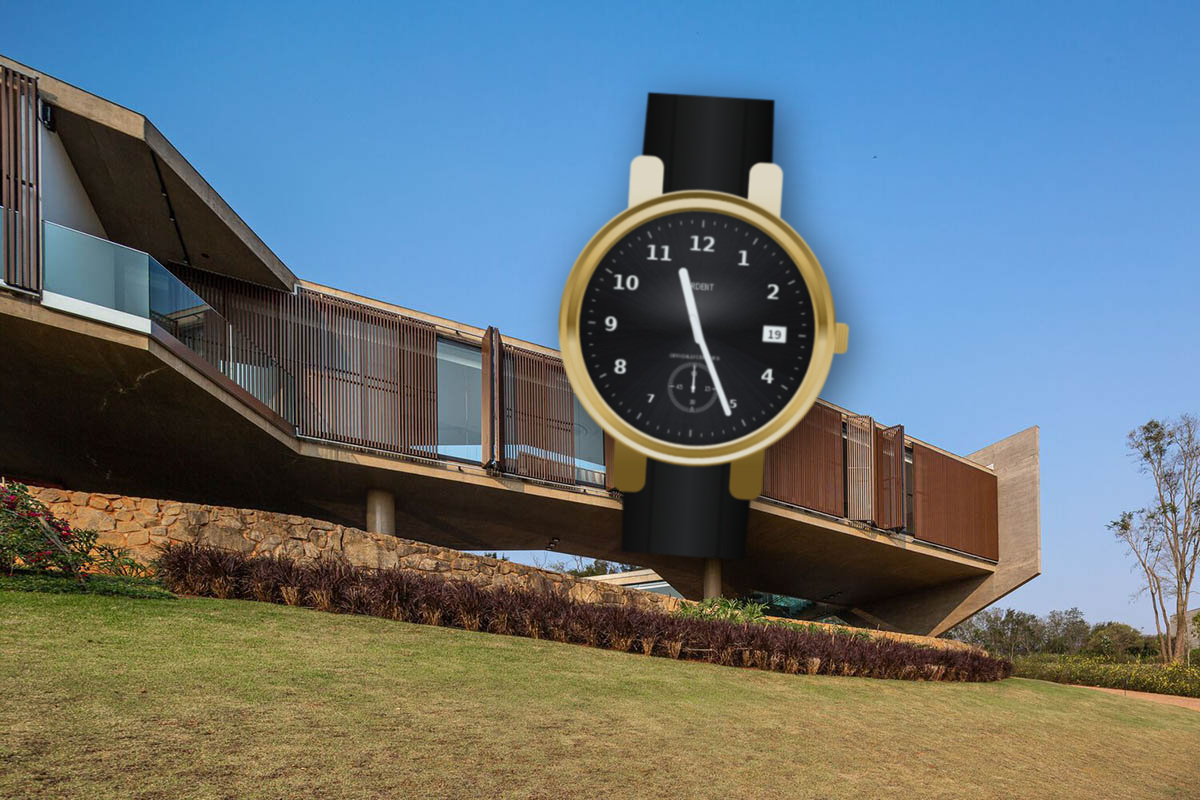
11:26
